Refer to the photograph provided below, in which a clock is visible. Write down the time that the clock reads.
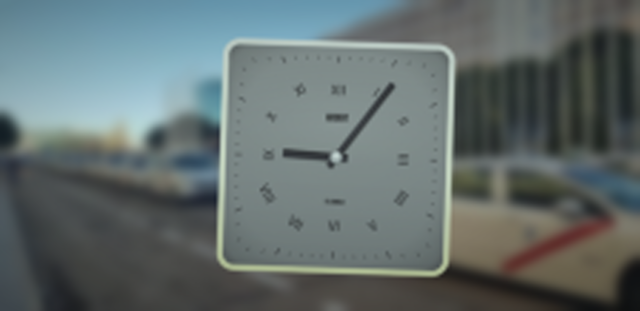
9:06
